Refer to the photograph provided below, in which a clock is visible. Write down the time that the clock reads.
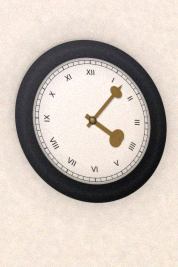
4:07
